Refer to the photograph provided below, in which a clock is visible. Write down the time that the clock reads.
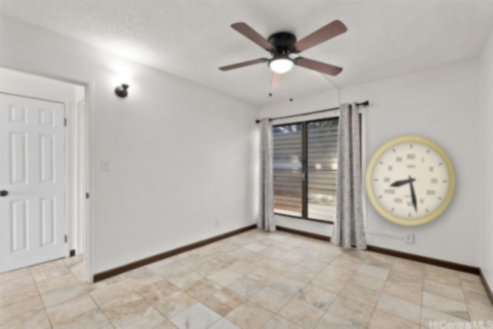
8:28
